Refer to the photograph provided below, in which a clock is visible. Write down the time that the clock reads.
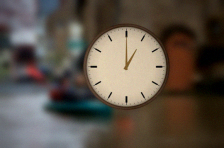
1:00
